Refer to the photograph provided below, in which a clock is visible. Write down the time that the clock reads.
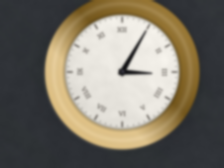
3:05
